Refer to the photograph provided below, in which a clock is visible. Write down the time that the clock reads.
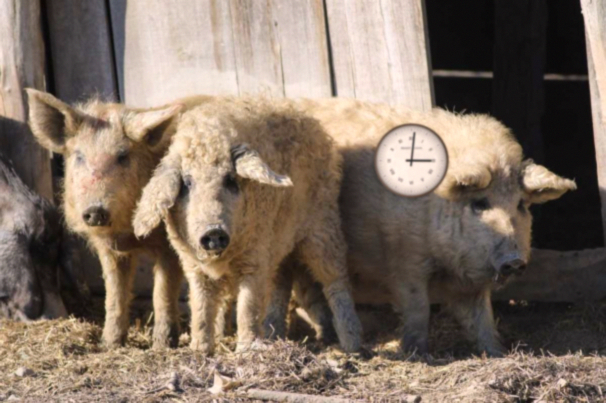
3:01
